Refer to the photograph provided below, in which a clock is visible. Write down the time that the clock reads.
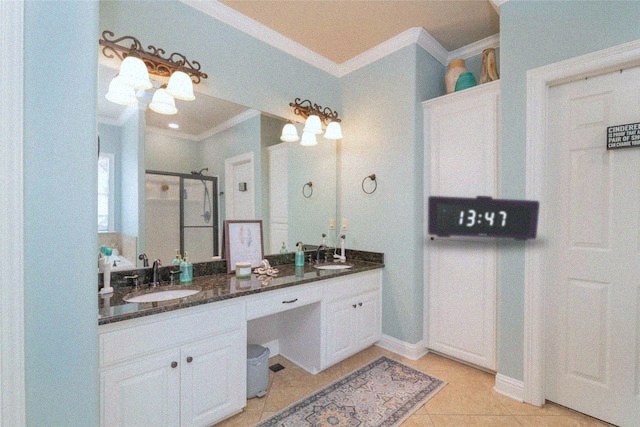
13:47
